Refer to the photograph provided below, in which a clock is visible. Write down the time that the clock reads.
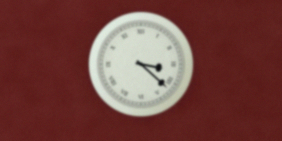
3:22
